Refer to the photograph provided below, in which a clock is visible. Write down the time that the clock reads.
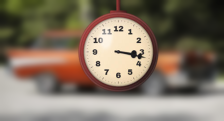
3:17
